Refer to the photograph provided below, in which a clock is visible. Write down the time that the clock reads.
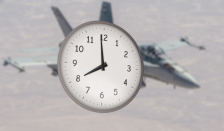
7:59
